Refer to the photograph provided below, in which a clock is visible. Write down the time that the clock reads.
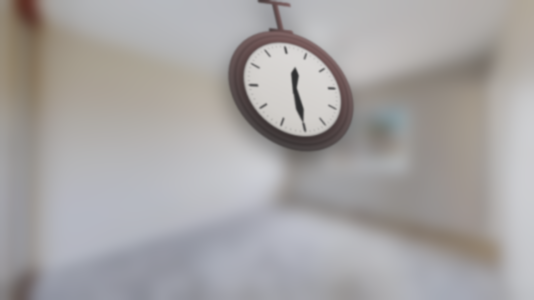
12:30
